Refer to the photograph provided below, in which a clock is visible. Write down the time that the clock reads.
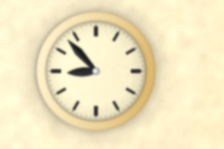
8:53
